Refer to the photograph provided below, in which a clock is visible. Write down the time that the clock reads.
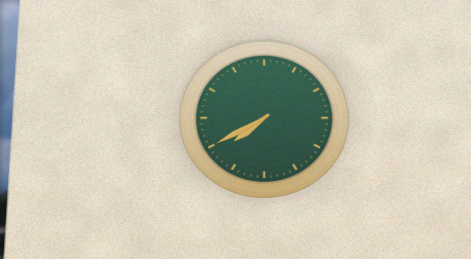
7:40
